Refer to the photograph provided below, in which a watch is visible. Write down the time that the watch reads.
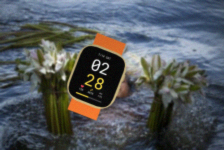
2:28
